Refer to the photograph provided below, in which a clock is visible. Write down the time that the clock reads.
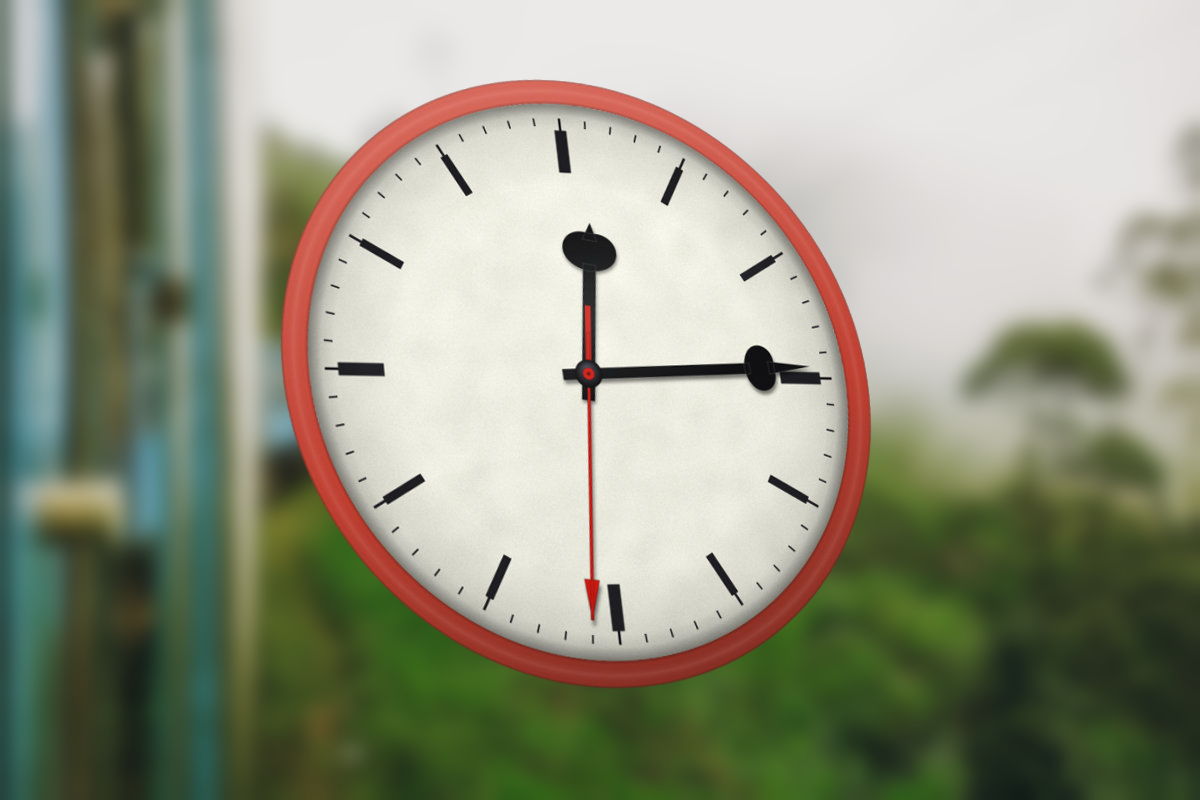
12:14:31
